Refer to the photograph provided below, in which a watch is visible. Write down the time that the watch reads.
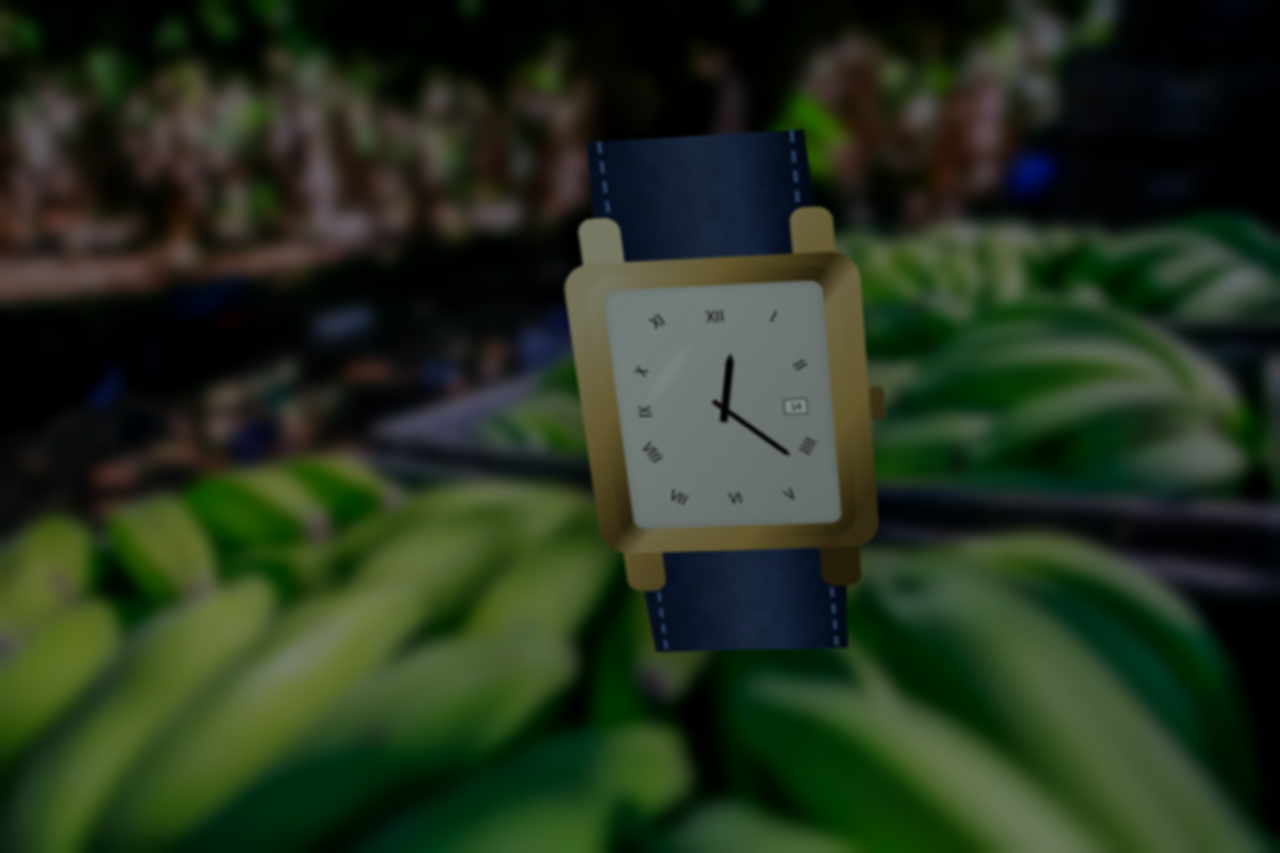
12:22
